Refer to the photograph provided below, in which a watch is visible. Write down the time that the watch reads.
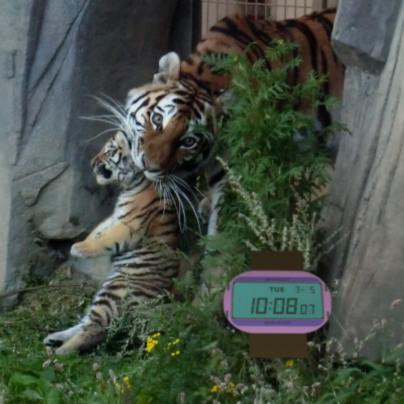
10:08:07
